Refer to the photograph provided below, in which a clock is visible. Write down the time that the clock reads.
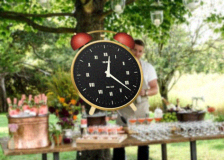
12:22
